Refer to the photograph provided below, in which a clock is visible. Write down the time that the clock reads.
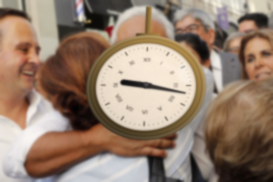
9:17
